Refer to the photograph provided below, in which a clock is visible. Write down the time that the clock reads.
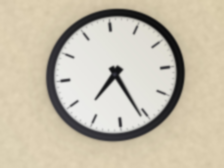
7:26
